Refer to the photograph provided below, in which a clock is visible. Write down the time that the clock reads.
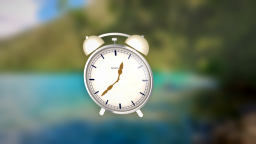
12:38
